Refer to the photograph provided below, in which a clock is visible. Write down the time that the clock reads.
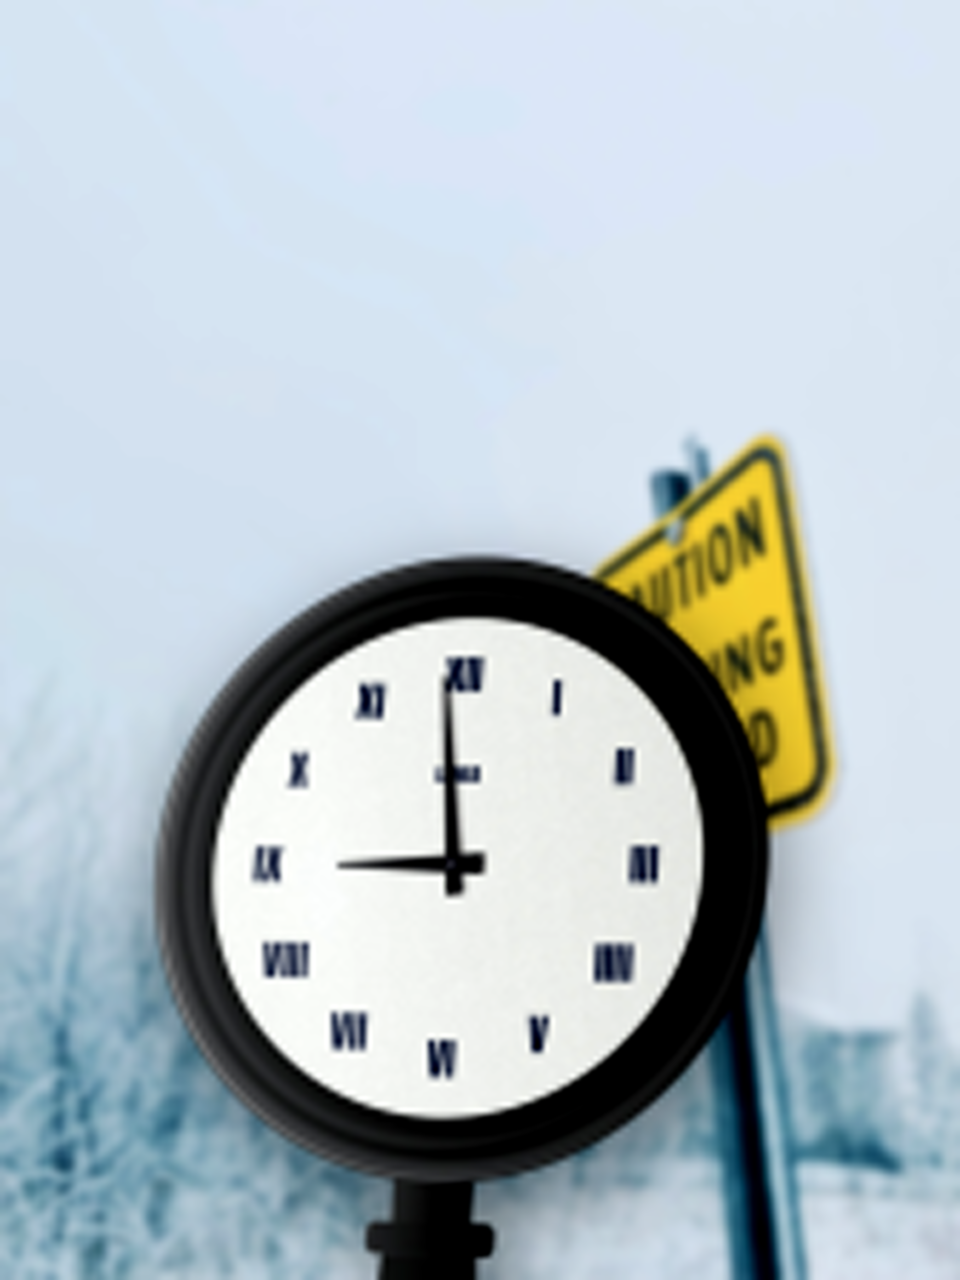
8:59
